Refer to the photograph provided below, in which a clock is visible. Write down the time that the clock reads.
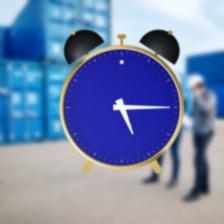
5:15
